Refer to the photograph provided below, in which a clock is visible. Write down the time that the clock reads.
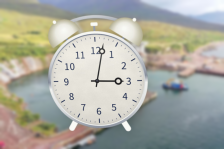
3:02
